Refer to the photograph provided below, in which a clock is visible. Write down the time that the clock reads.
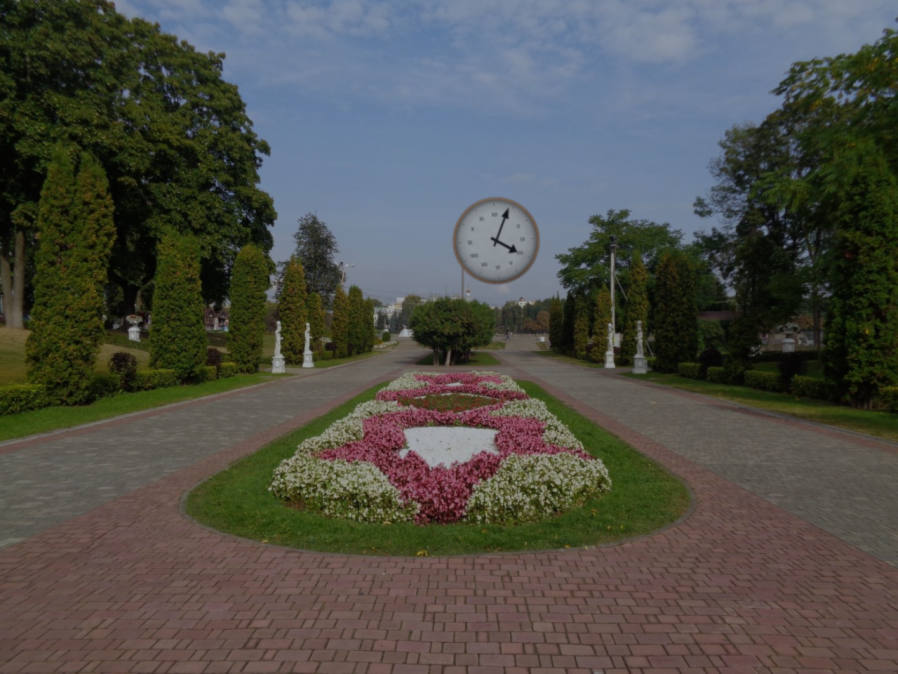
4:04
